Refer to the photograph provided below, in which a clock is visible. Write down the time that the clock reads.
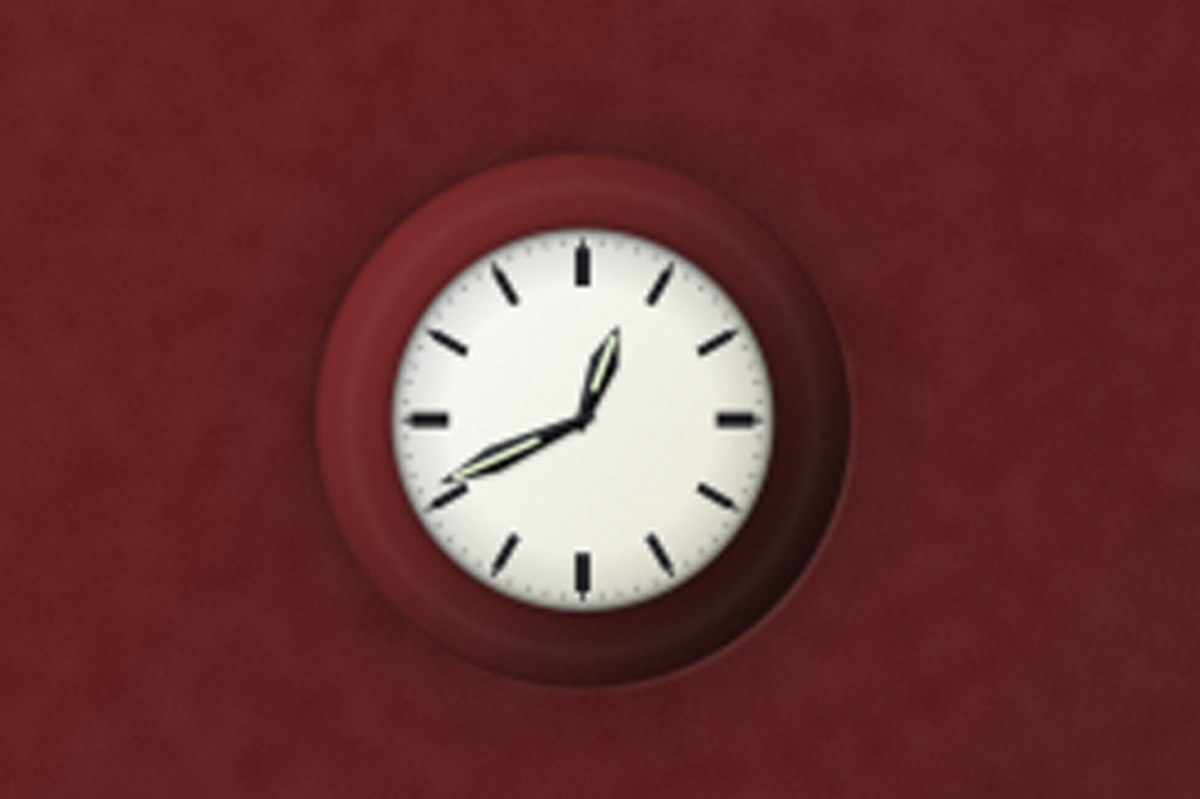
12:41
